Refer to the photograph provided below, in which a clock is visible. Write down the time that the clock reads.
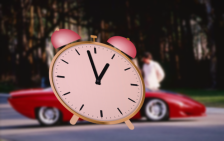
12:58
